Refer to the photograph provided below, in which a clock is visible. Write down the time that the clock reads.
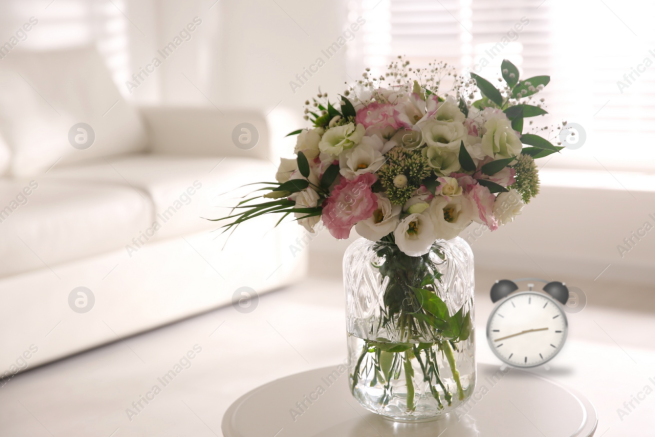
2:42
